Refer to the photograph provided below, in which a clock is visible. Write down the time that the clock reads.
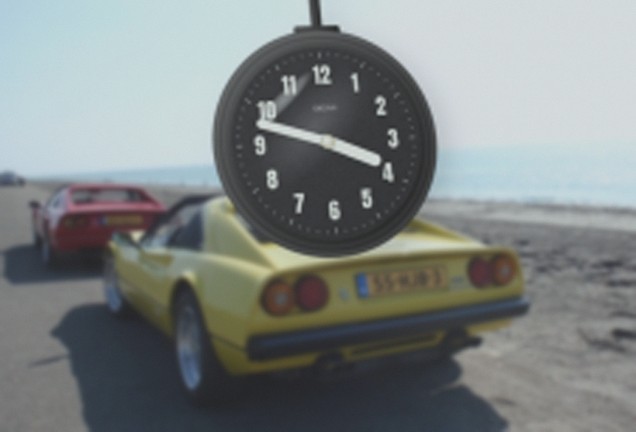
3:48
